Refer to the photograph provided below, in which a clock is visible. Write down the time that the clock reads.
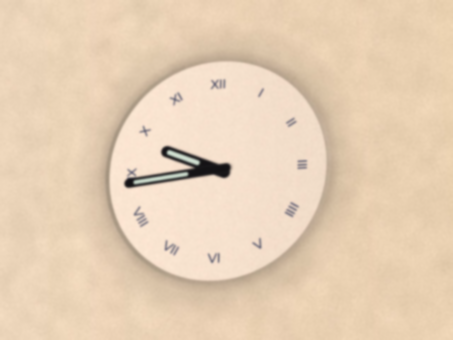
9:44
